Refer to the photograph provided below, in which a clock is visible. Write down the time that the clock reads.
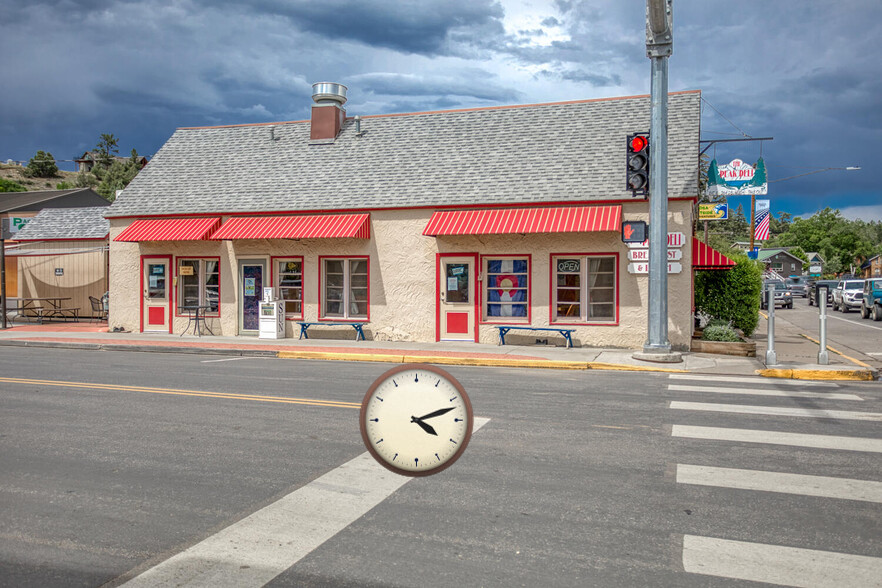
4:12
